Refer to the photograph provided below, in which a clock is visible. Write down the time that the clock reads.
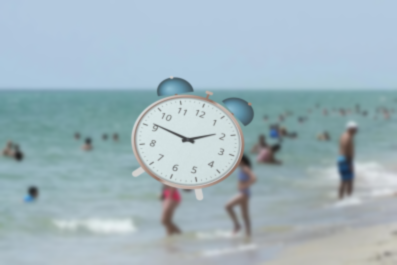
1:46
